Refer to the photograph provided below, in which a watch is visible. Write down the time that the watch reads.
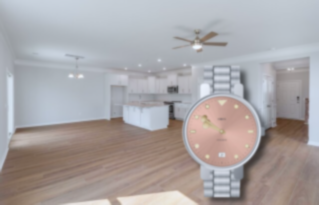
9:51
